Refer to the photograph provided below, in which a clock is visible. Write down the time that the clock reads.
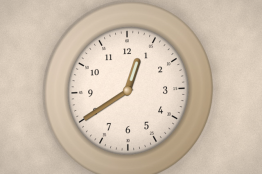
12:40
